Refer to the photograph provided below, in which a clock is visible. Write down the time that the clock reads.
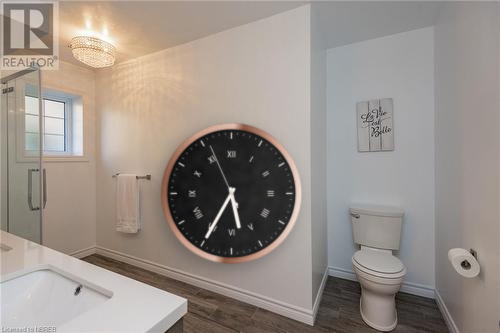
5:34:56
